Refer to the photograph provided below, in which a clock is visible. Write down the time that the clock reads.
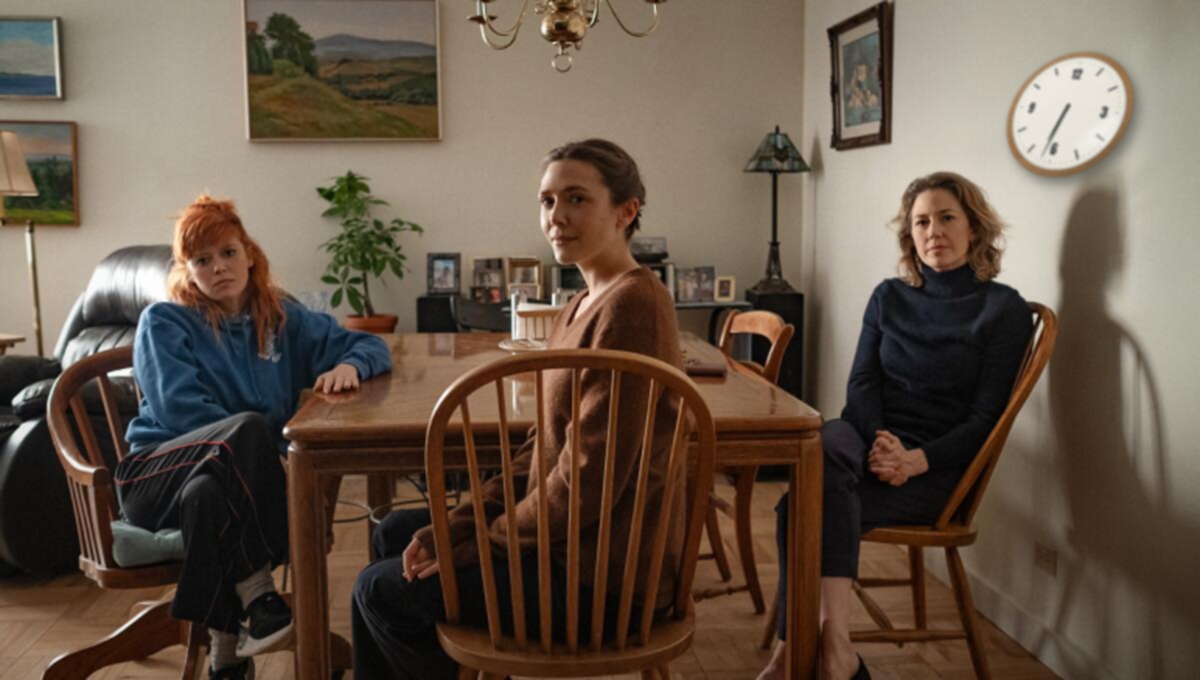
6:32
